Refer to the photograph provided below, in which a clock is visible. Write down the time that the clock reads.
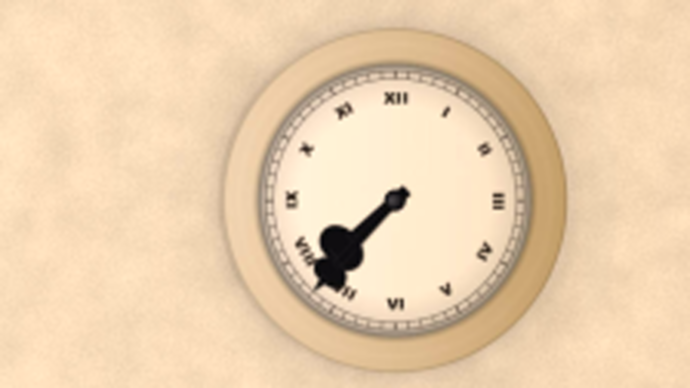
7:37
